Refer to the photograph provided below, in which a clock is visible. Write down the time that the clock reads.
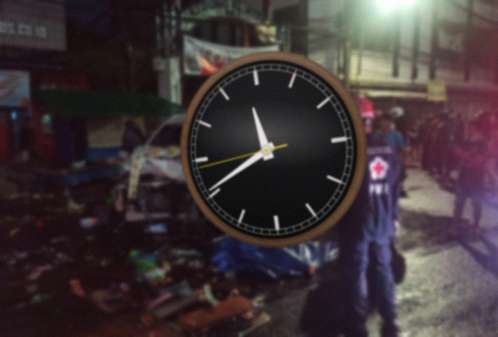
11:40:44
